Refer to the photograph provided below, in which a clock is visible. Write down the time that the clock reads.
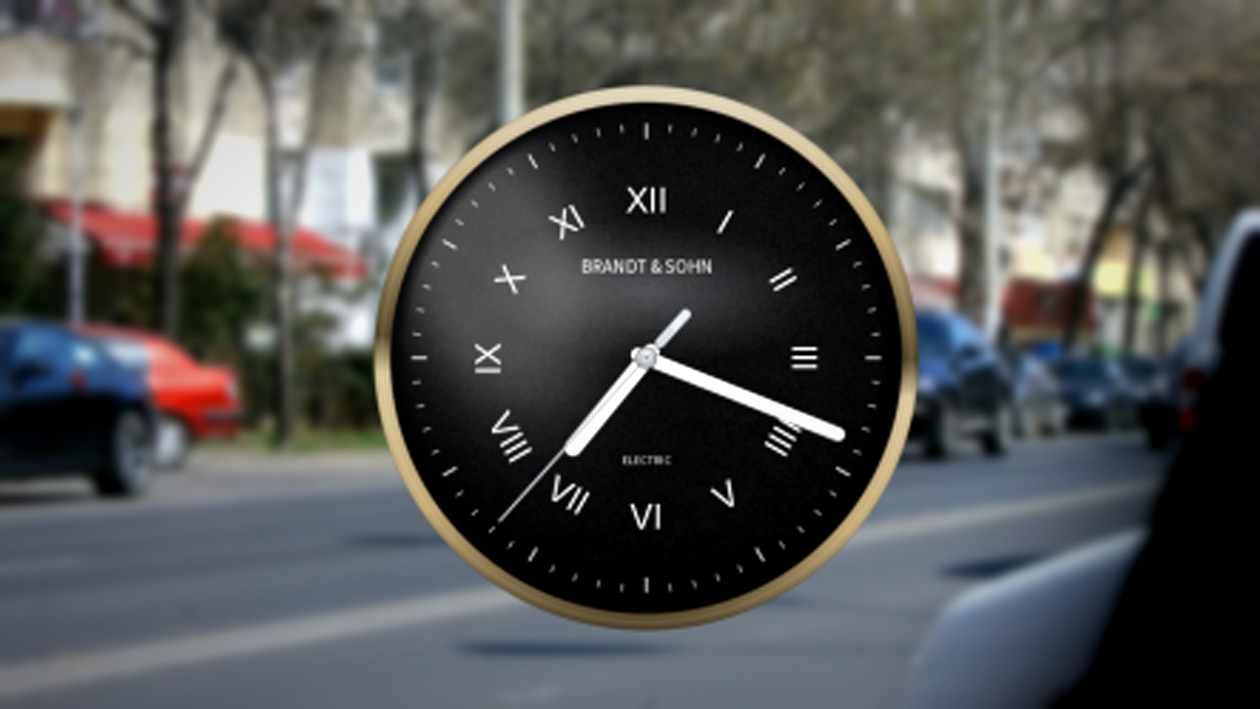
7:18:37
